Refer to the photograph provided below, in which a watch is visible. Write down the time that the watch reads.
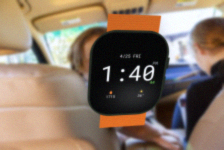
1:40
